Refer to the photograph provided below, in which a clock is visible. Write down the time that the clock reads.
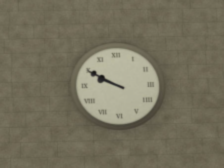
9:50
